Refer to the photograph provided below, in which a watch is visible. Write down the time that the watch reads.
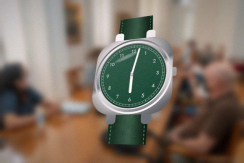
6:02
